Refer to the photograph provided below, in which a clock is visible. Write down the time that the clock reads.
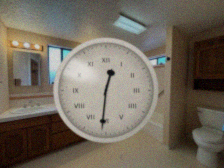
12:31
